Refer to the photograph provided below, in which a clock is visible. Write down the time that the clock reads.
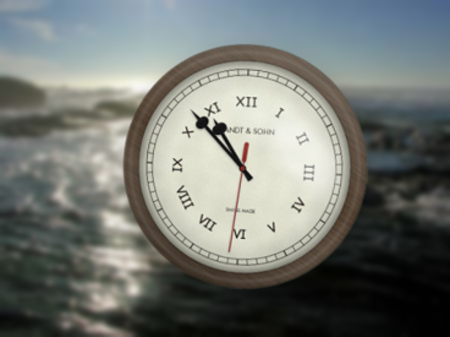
10:52:31
